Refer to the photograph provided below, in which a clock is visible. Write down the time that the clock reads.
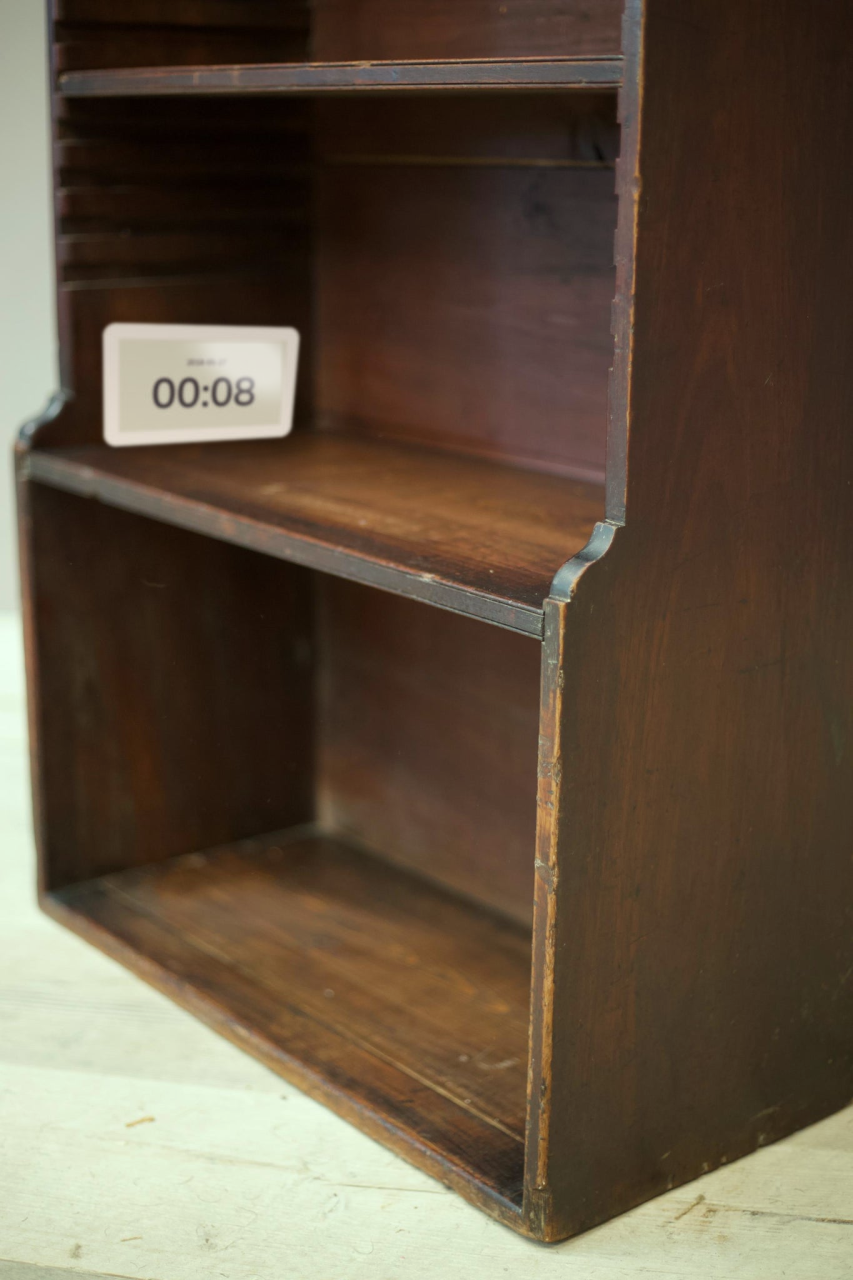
0:08
